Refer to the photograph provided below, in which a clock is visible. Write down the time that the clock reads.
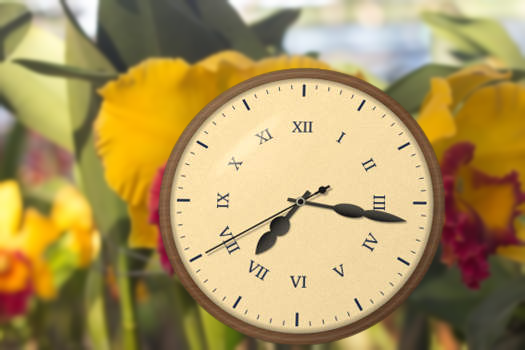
7:16:40
